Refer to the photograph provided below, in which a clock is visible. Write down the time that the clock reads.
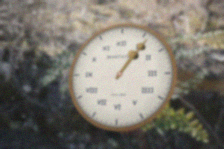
1:06
